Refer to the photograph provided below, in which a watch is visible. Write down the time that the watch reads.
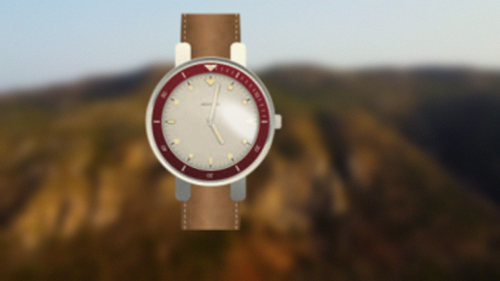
5:02
